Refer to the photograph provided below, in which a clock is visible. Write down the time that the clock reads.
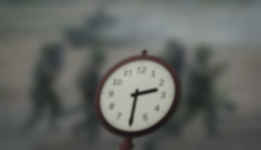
2:30
